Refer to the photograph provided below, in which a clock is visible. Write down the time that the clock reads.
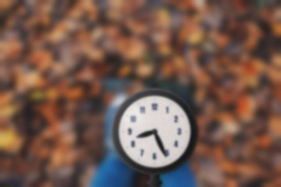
8:26
